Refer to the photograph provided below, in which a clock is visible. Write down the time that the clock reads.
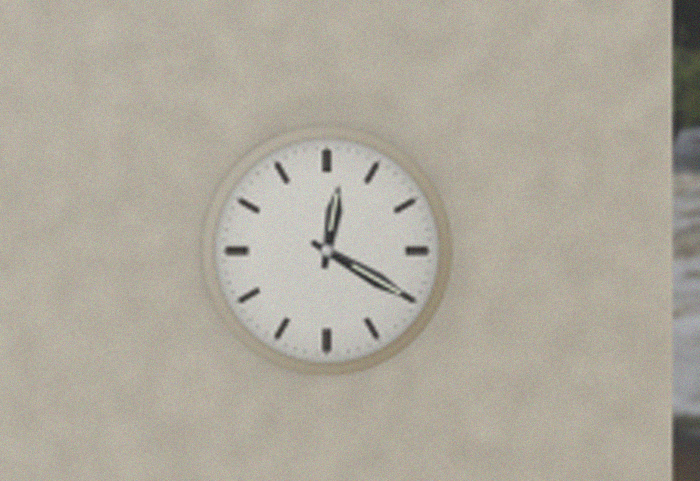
12:20
